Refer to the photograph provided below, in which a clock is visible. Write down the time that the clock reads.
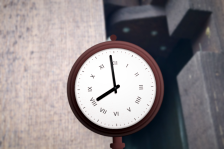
7:59
